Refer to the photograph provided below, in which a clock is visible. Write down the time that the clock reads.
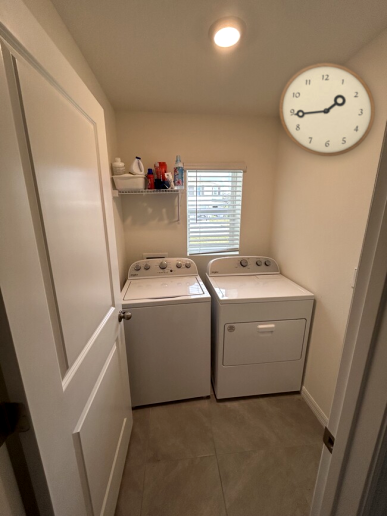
1:44
